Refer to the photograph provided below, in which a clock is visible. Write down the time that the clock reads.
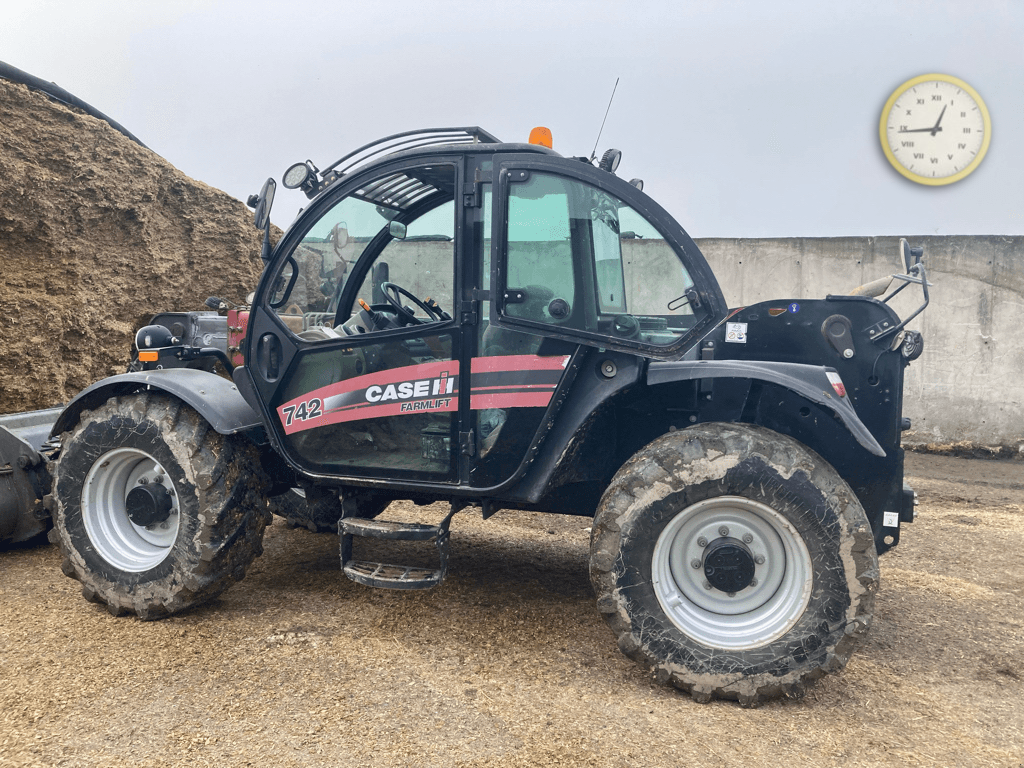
12:44
